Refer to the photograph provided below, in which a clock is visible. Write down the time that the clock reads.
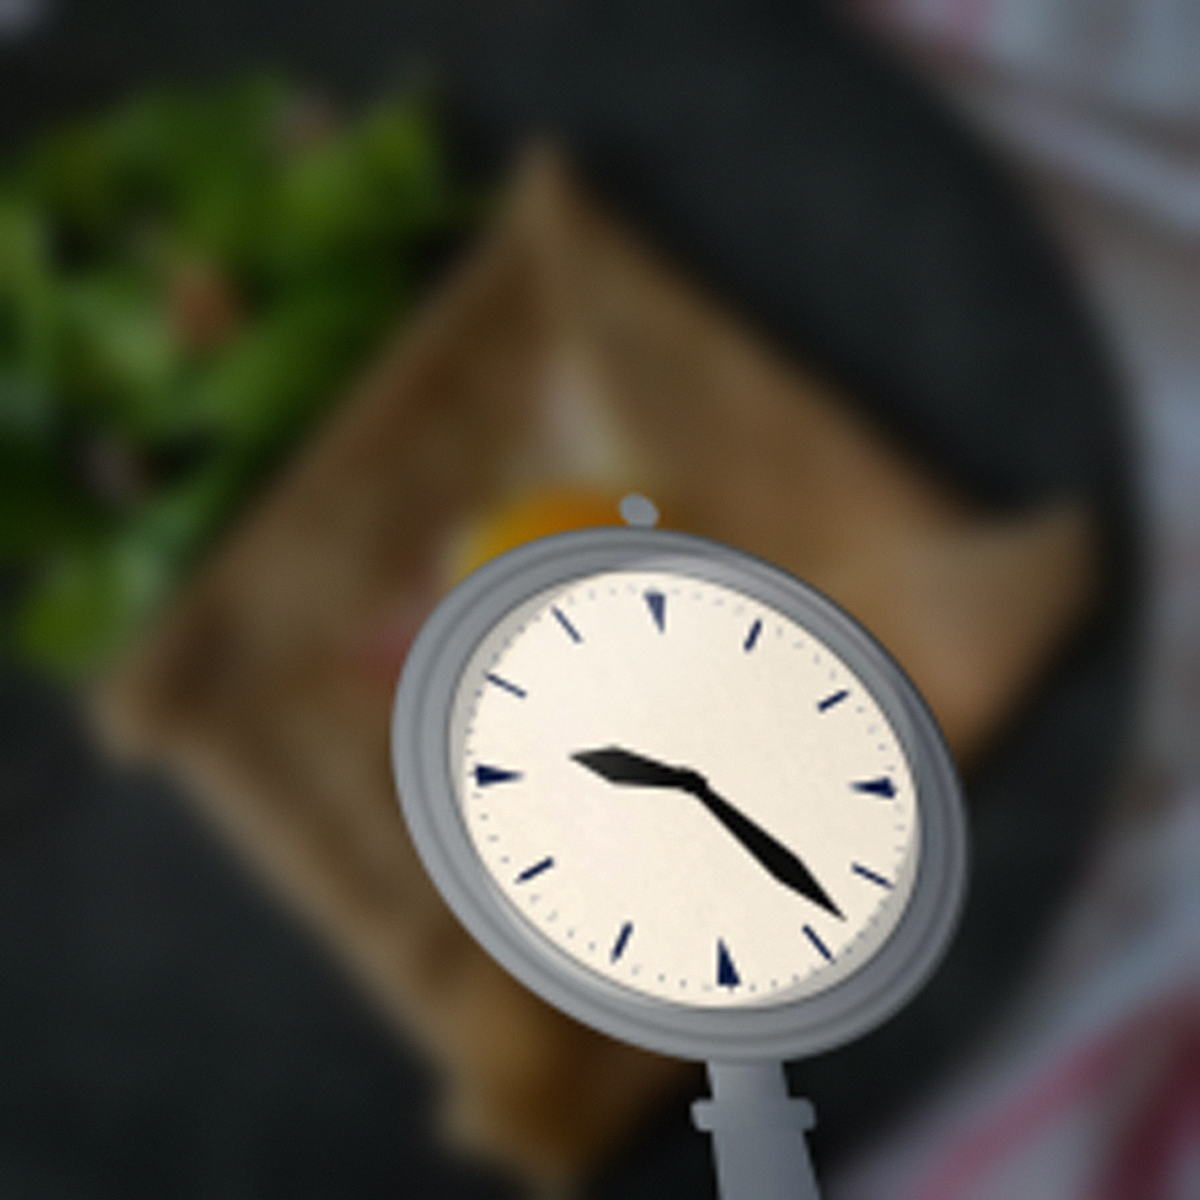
9:23
